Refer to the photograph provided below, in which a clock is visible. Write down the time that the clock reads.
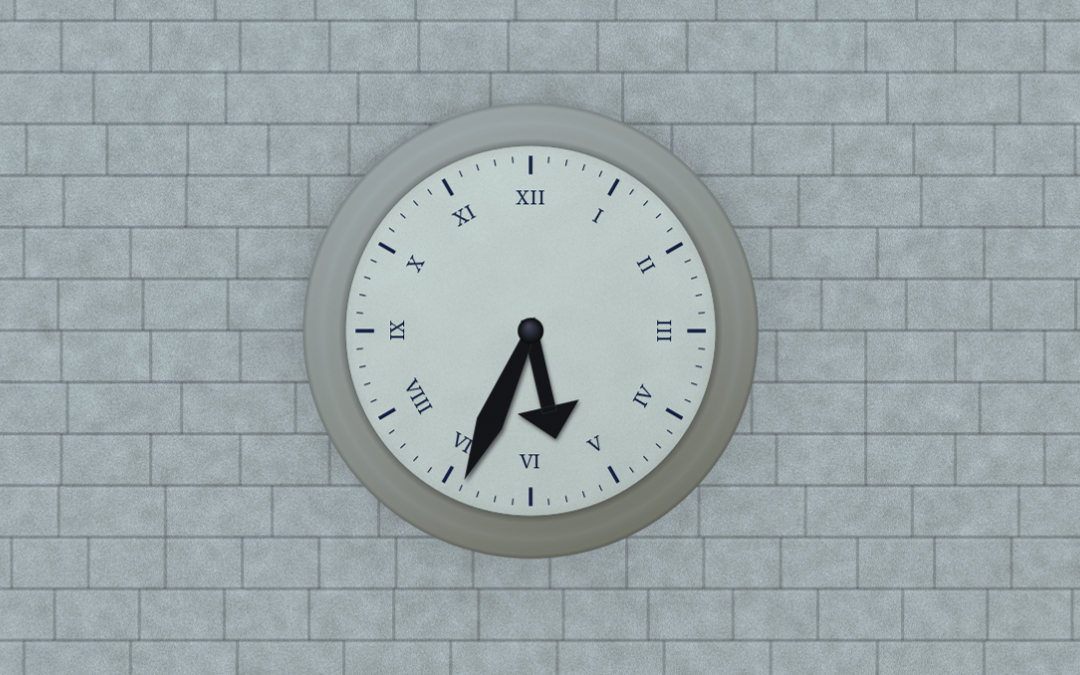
5:34
